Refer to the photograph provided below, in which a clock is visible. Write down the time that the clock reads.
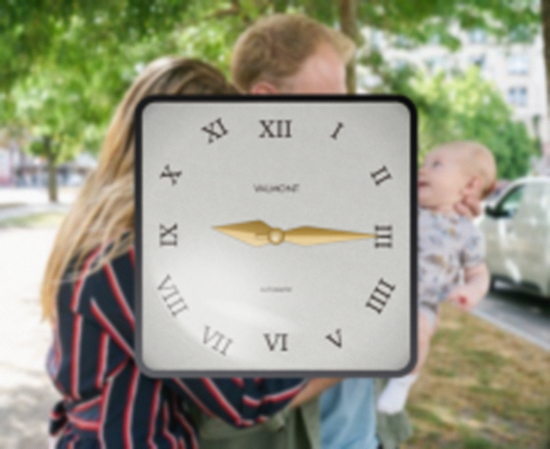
9:15
